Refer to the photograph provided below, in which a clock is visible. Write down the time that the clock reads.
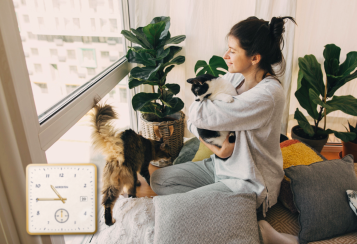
10:45
